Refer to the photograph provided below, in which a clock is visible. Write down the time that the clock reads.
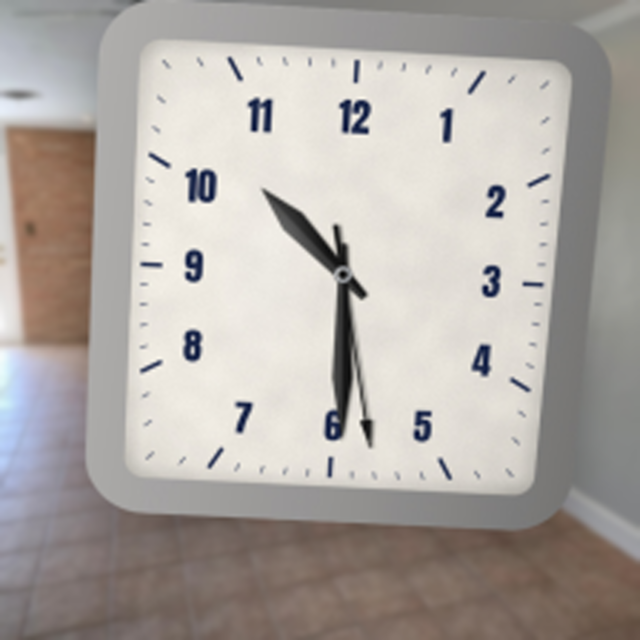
10:29:28
